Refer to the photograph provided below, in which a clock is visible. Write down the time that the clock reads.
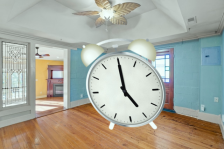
5:00
